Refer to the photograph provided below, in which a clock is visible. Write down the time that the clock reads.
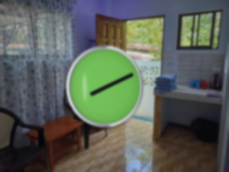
8:11
